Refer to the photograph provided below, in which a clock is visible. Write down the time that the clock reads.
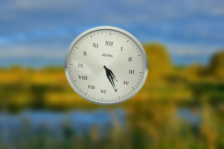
4:25
